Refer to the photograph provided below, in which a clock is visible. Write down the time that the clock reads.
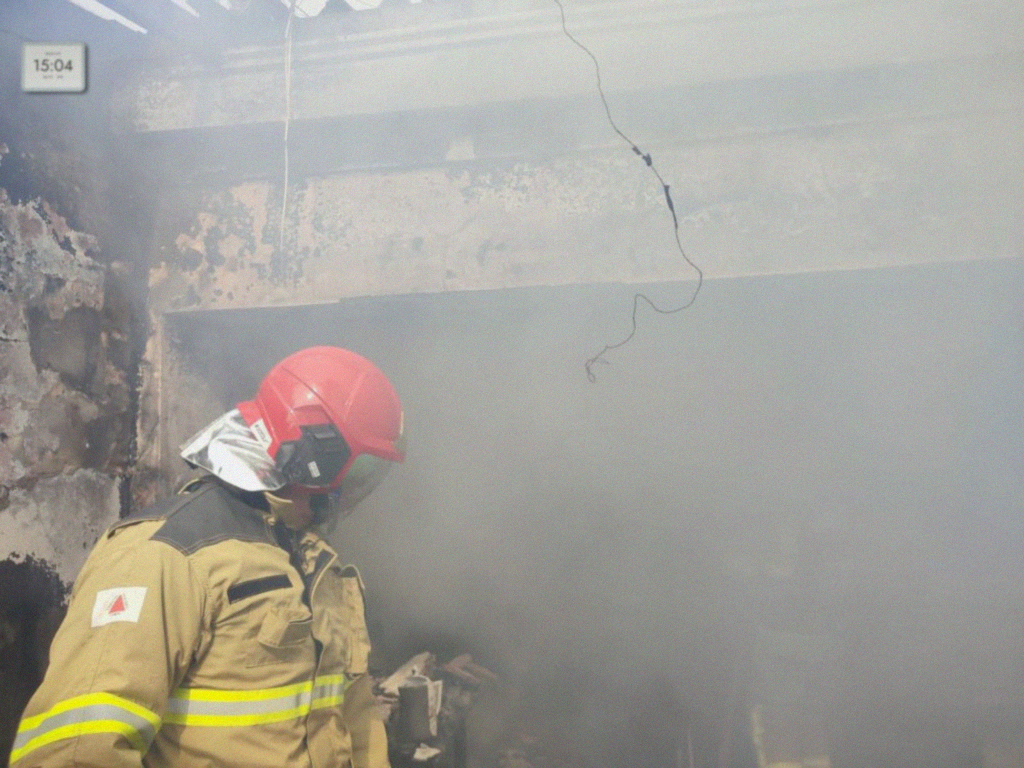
15:04
